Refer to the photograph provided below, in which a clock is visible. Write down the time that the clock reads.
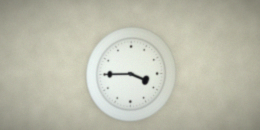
3:45
